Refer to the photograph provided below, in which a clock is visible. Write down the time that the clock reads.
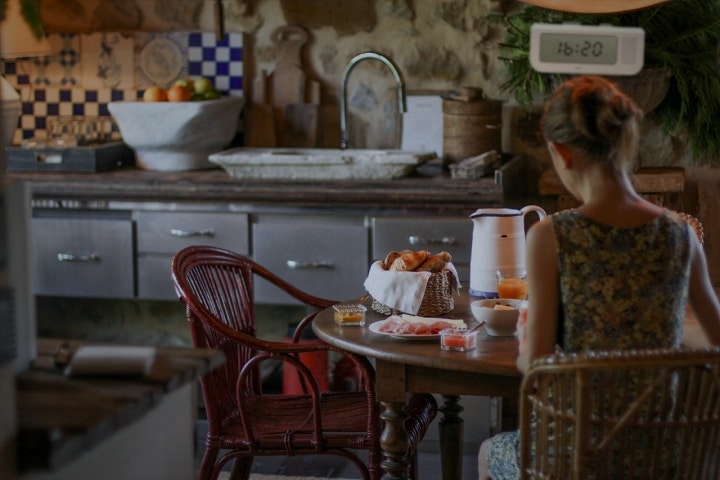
16:20
